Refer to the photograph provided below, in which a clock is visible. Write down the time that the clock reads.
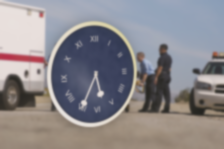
5:35
